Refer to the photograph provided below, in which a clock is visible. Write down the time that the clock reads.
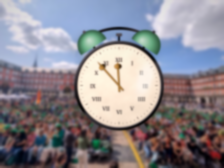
11:53
